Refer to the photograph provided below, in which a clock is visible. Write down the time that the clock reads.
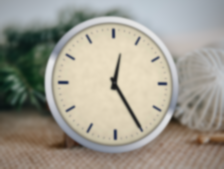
12:25
